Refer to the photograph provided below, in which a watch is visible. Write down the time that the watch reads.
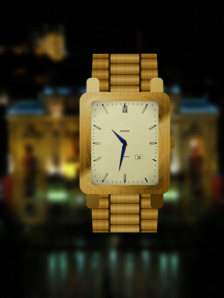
10:32
